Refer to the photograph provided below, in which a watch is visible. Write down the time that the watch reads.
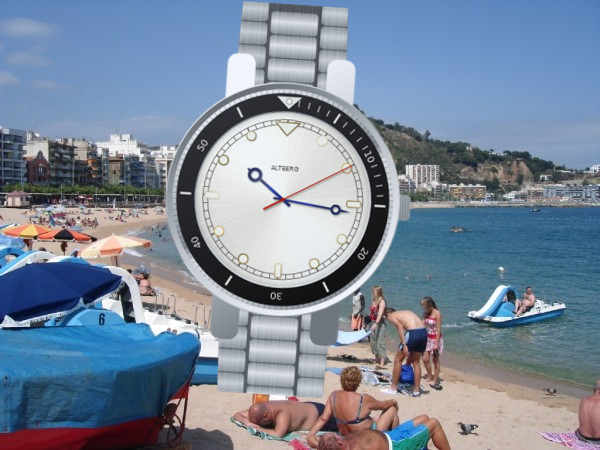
10:16:10
